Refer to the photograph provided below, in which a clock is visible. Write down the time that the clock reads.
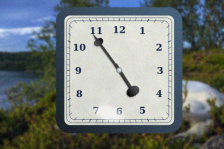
4:54
